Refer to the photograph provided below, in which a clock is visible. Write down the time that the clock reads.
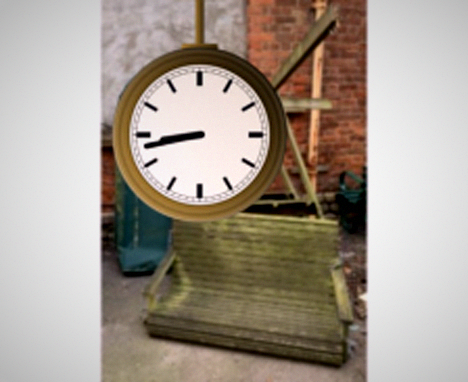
8:43
